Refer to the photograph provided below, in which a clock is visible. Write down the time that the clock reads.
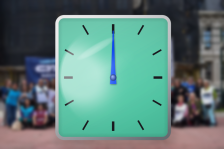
12:00
